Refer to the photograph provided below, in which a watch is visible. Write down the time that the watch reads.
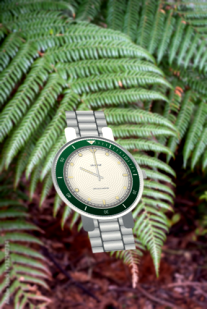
10:00
